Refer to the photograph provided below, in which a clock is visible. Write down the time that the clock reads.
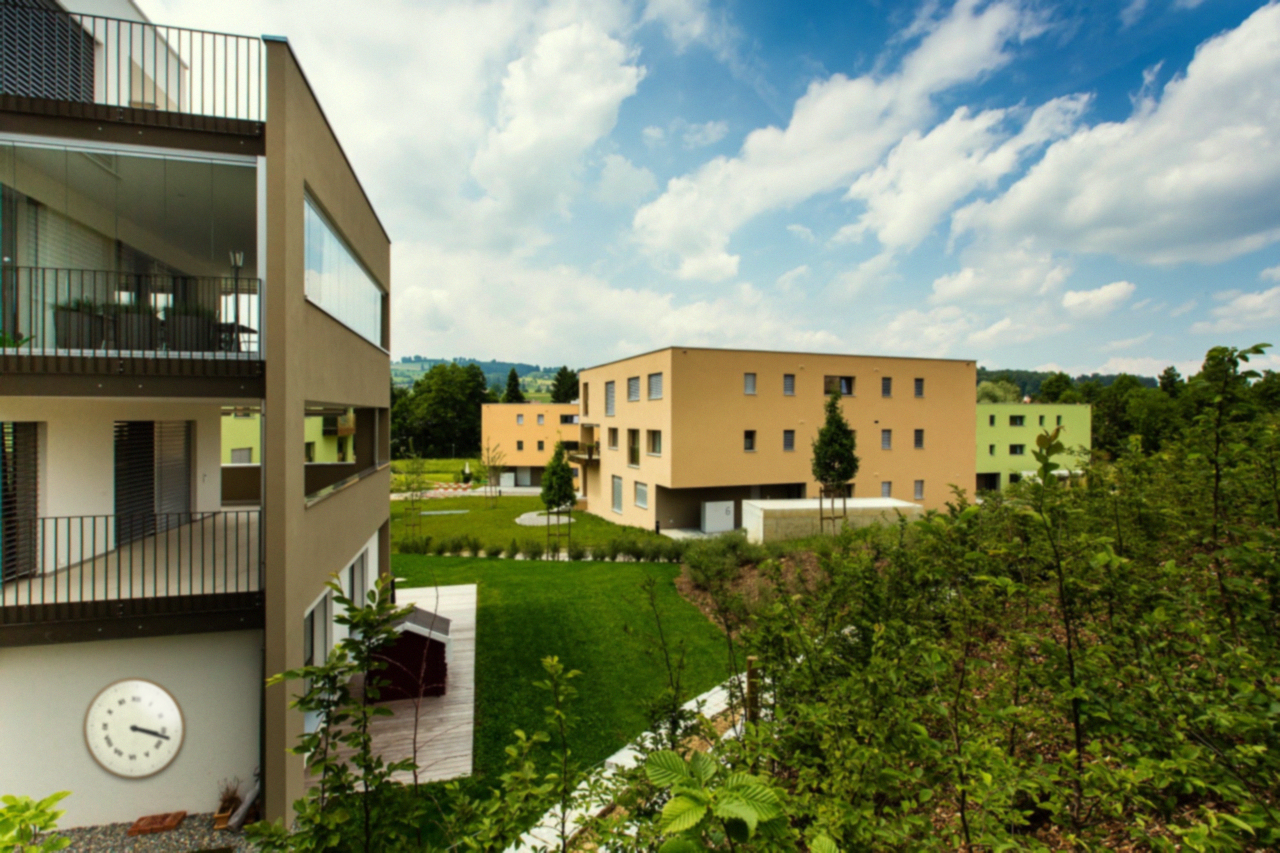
3:17
